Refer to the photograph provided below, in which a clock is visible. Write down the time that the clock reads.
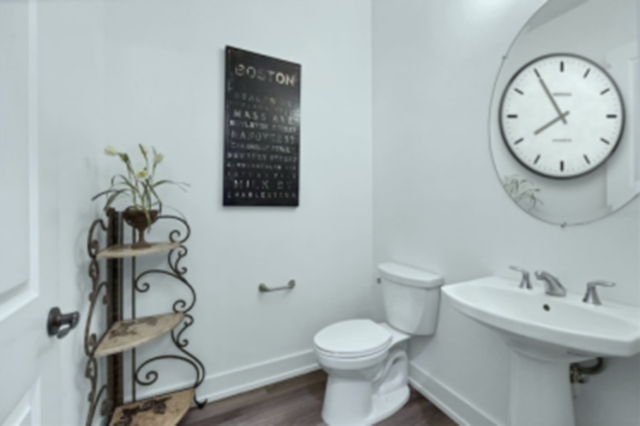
7:55
